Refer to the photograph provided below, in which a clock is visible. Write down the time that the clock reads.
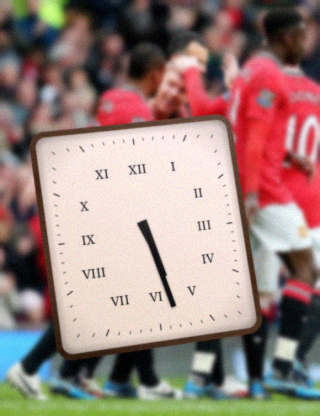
5:28
